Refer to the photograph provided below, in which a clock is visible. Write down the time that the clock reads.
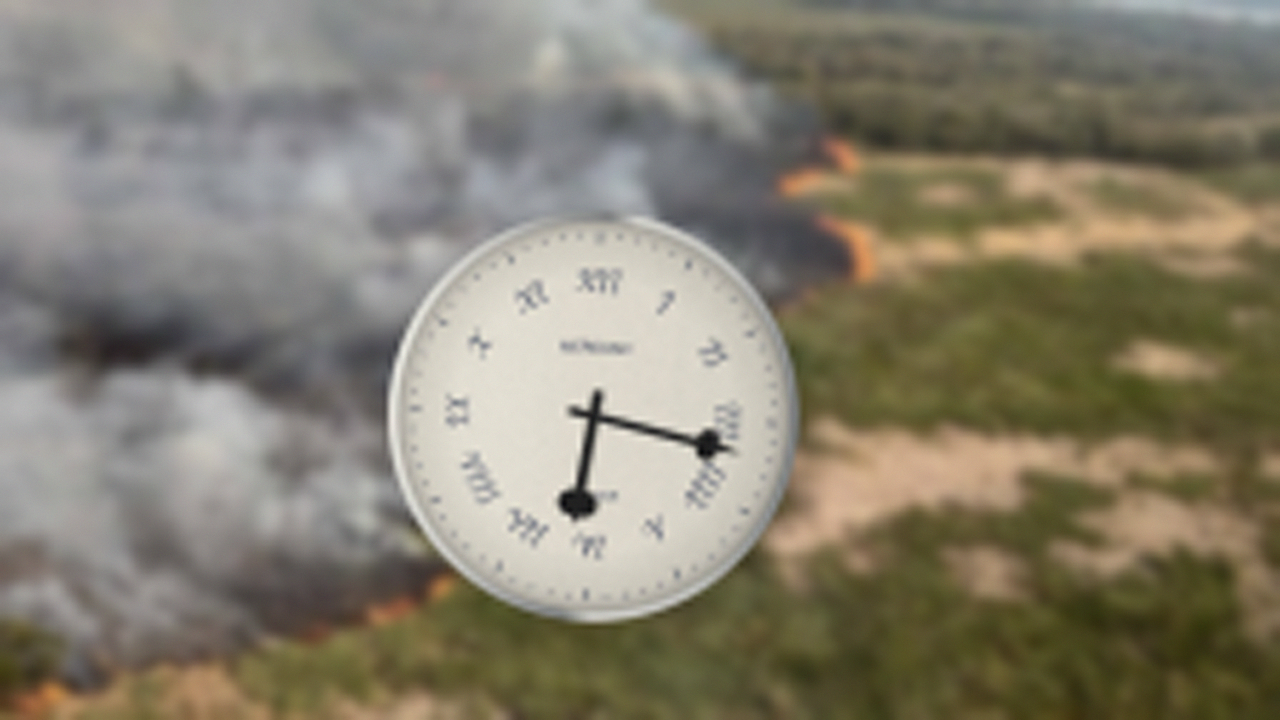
6:17
